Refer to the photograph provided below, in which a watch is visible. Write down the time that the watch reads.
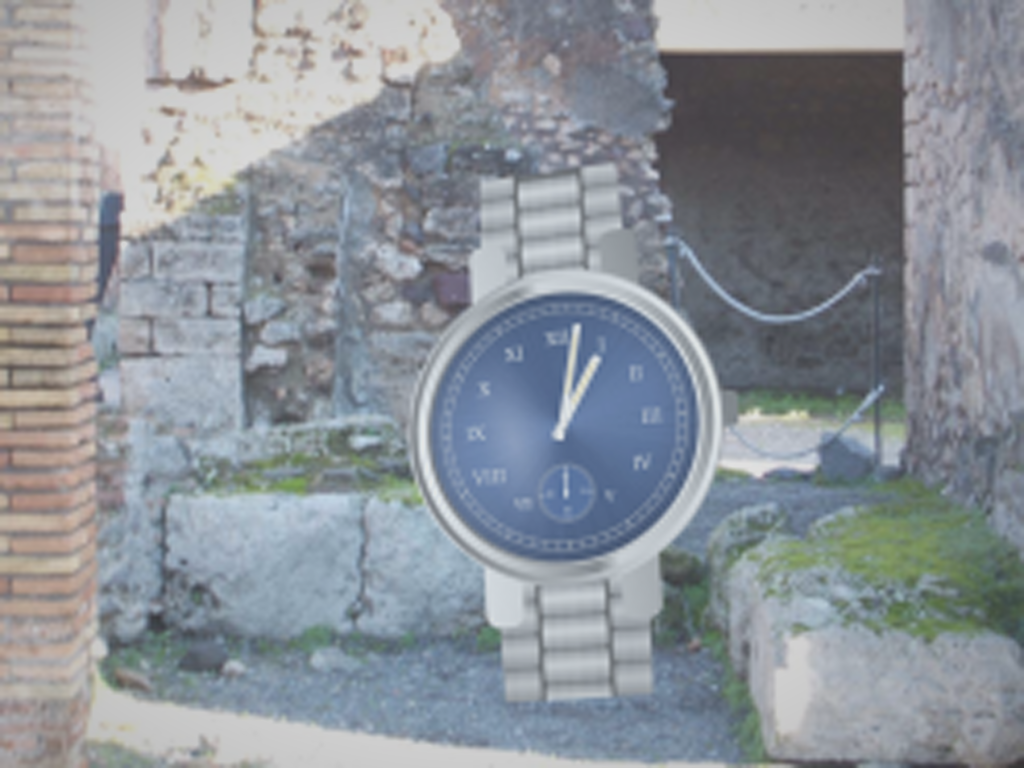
1:02
